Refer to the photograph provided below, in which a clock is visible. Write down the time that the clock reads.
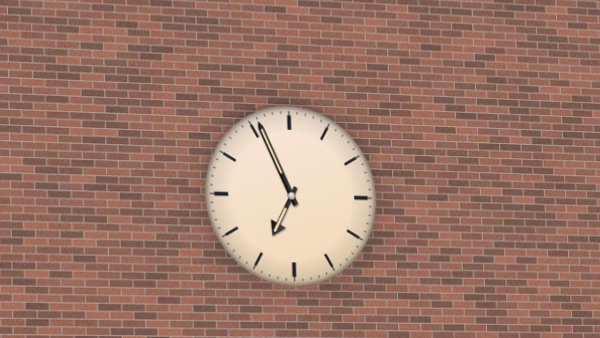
6:56
